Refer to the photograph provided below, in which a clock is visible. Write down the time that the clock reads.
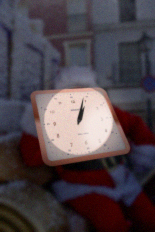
1:04
